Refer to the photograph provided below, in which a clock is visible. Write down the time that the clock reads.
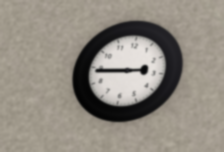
2:44
